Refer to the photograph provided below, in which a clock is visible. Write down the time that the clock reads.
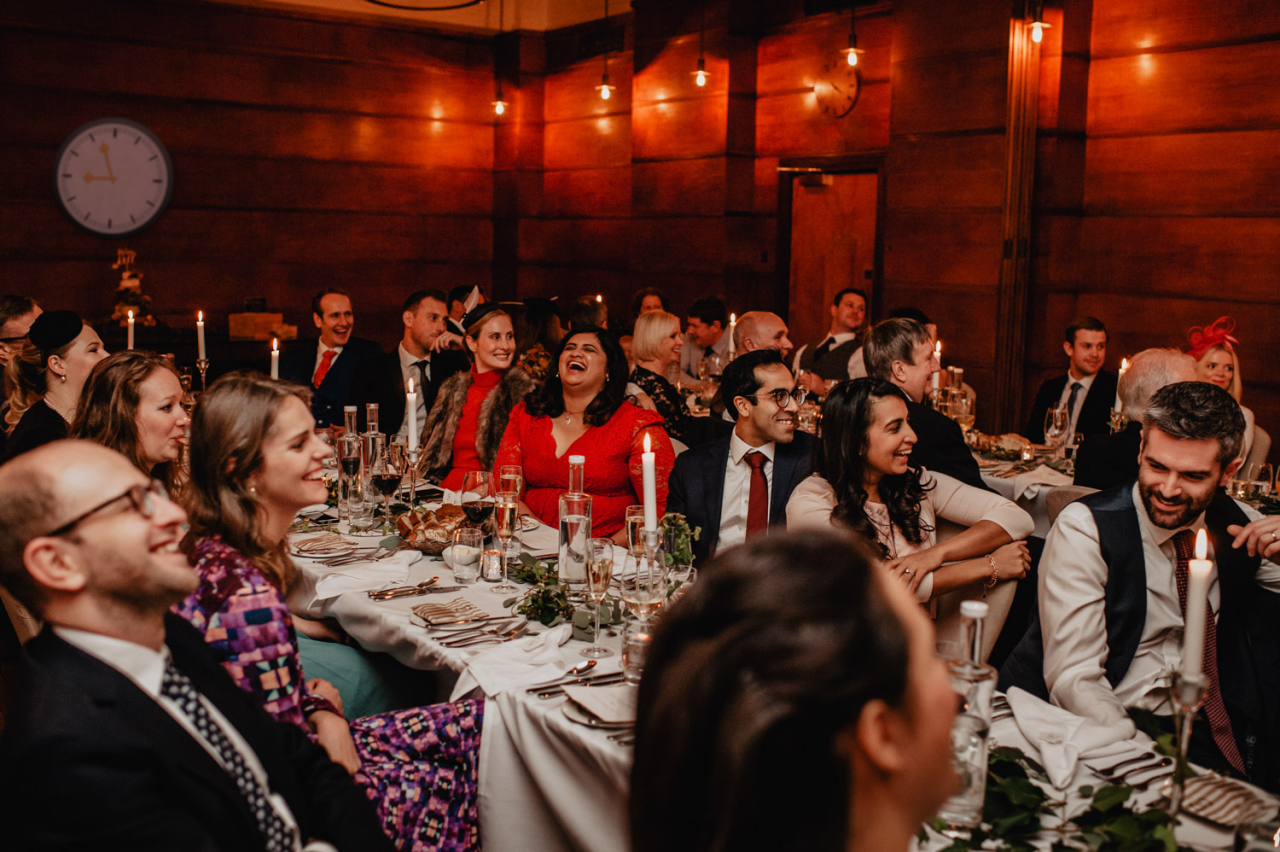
8:57
